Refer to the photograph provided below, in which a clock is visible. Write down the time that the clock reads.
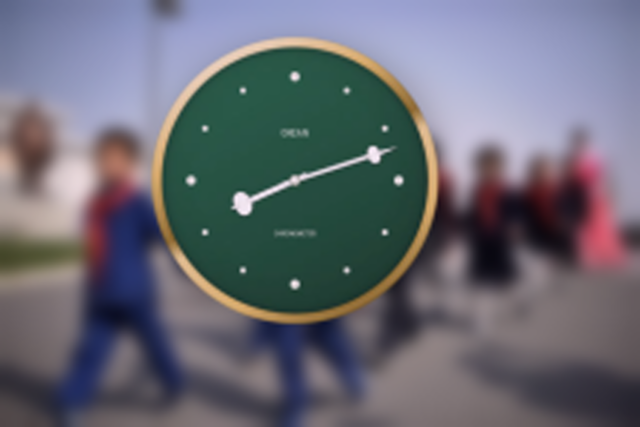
8:12
